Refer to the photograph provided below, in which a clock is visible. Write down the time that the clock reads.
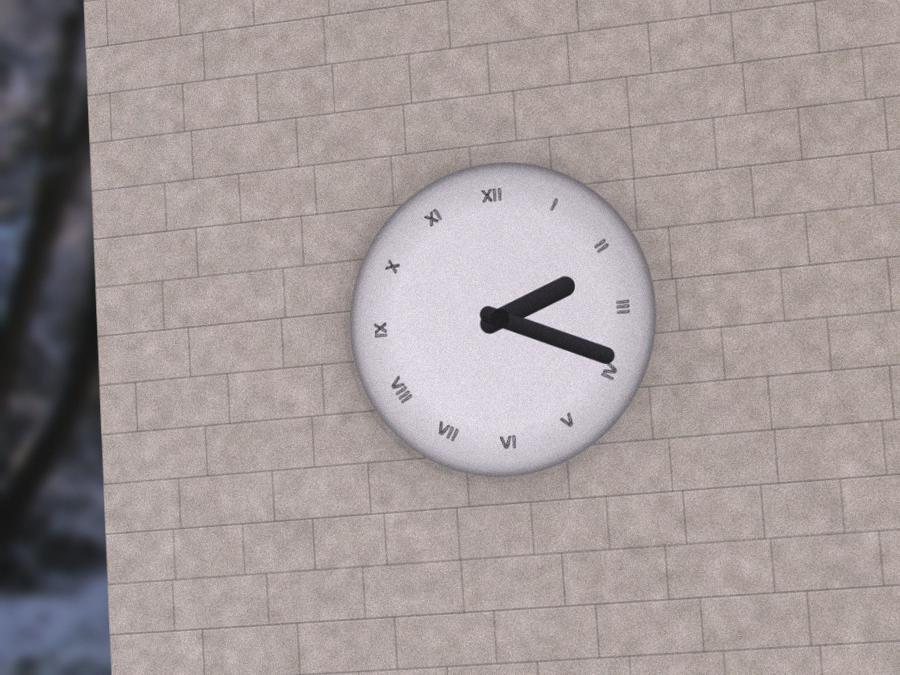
2:19
